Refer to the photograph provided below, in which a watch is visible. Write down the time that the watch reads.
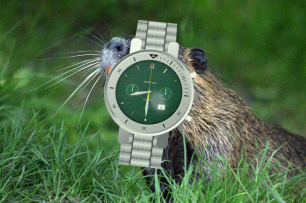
8:30
